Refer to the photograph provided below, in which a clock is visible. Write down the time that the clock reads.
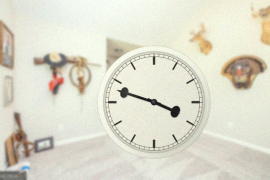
3:48
